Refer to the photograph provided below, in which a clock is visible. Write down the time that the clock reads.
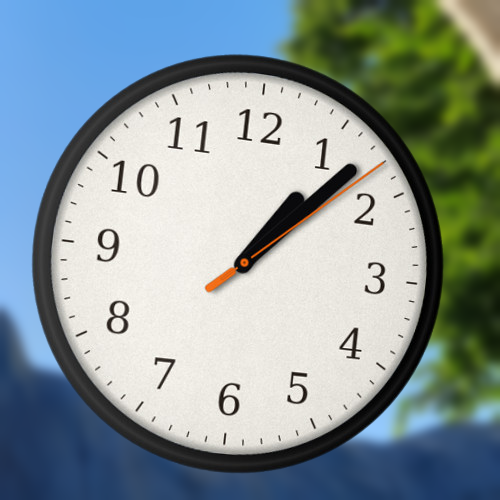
1:07:08
